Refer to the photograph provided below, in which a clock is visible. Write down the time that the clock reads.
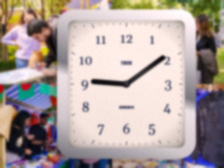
9:09
